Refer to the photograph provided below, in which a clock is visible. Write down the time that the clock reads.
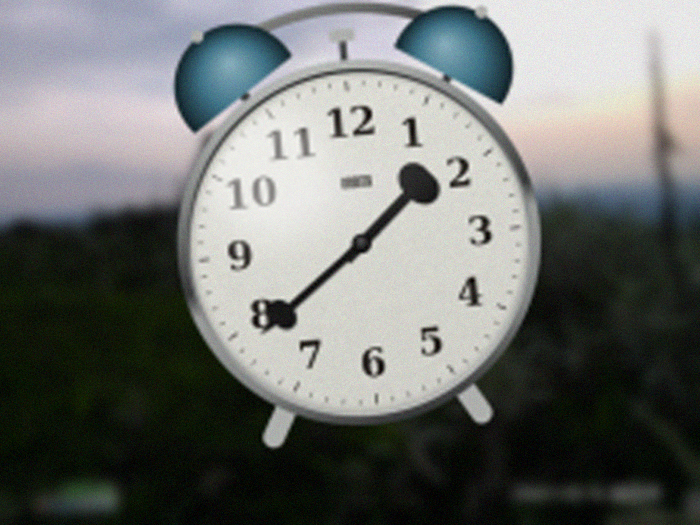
1:39
